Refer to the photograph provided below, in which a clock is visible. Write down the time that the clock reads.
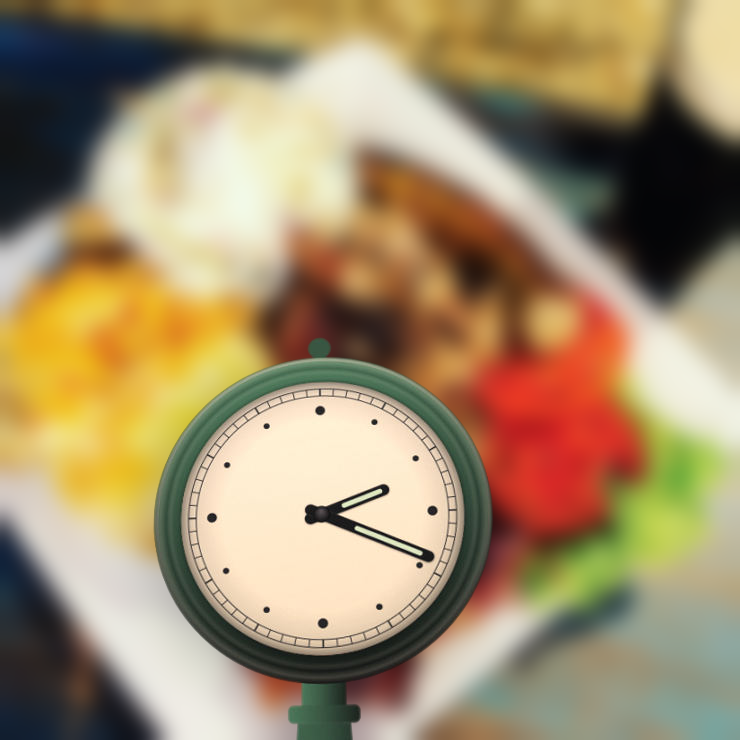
2:19
